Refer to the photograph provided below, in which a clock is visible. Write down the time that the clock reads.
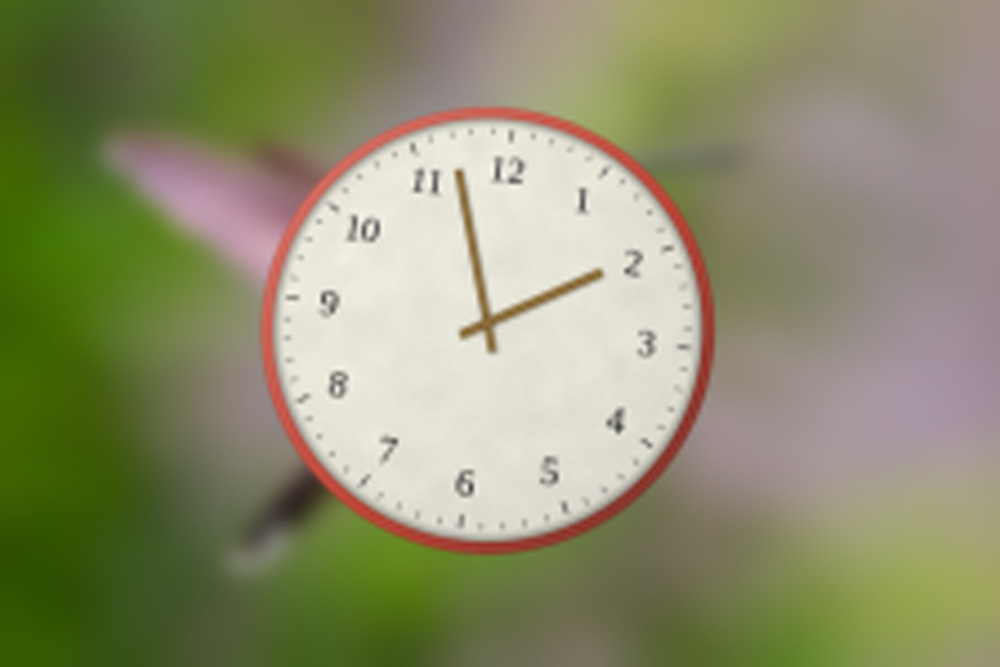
1:57
